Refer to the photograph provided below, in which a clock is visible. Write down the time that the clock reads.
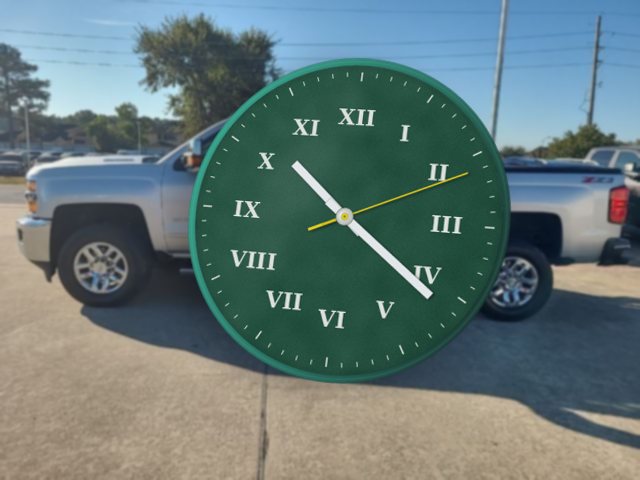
10:21:11
